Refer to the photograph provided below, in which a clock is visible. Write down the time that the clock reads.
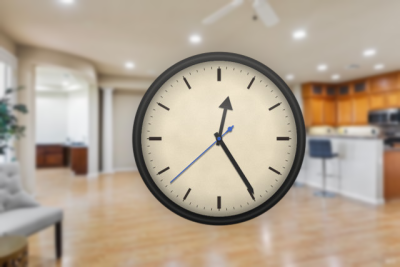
12:24:38
